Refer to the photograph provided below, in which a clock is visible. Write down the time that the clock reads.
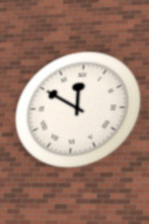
11:50
